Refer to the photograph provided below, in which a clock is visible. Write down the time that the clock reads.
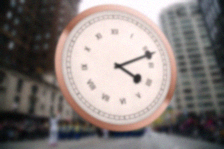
4:12
